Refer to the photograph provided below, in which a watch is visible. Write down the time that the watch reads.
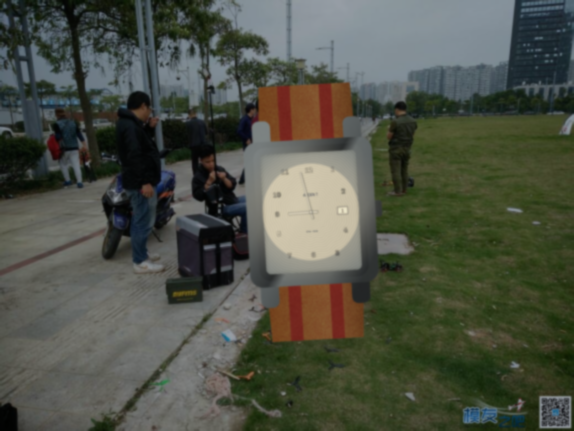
8:58
